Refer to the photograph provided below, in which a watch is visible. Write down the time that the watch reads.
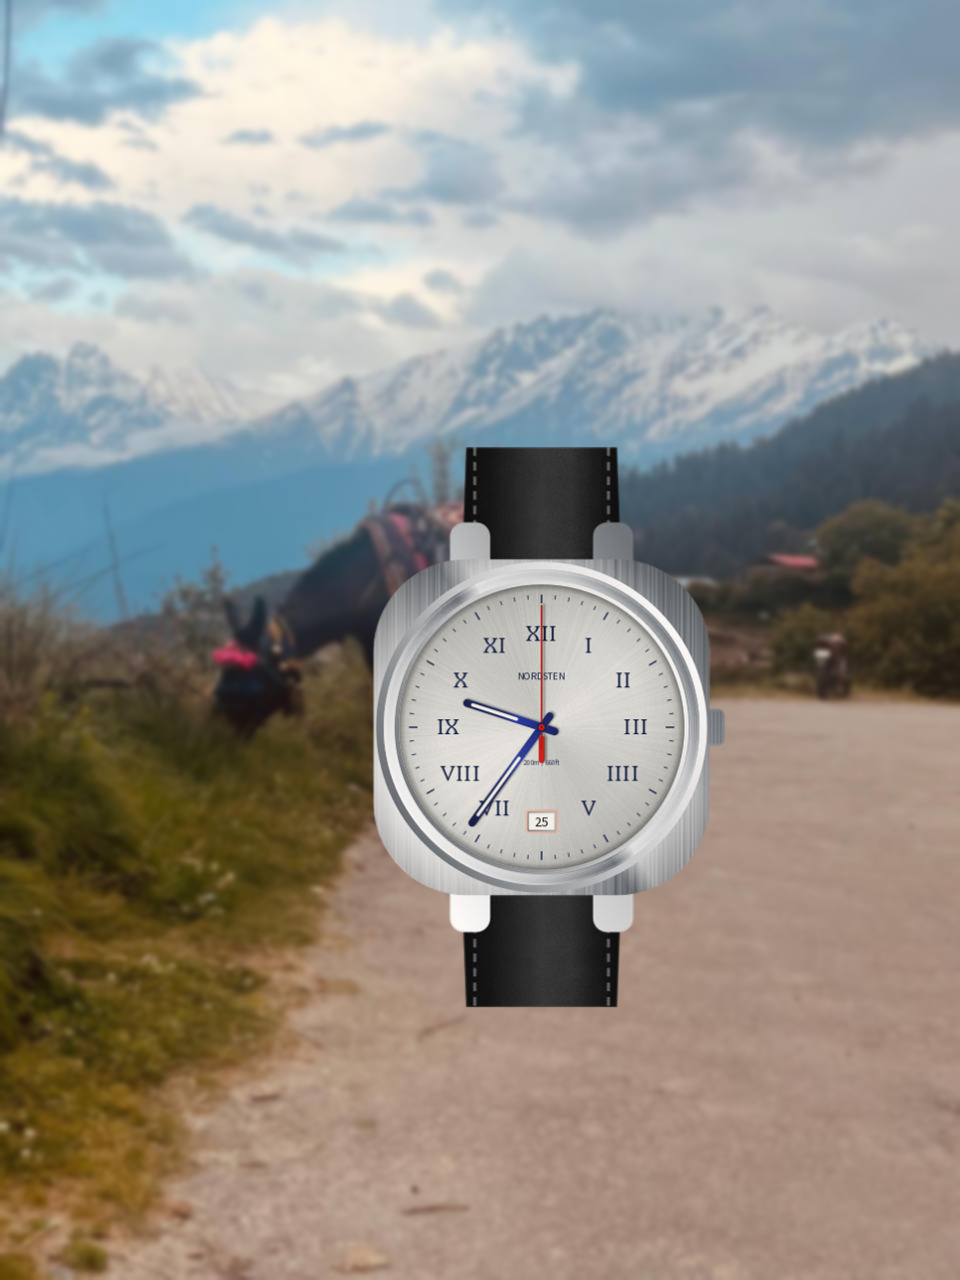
9:36:00
